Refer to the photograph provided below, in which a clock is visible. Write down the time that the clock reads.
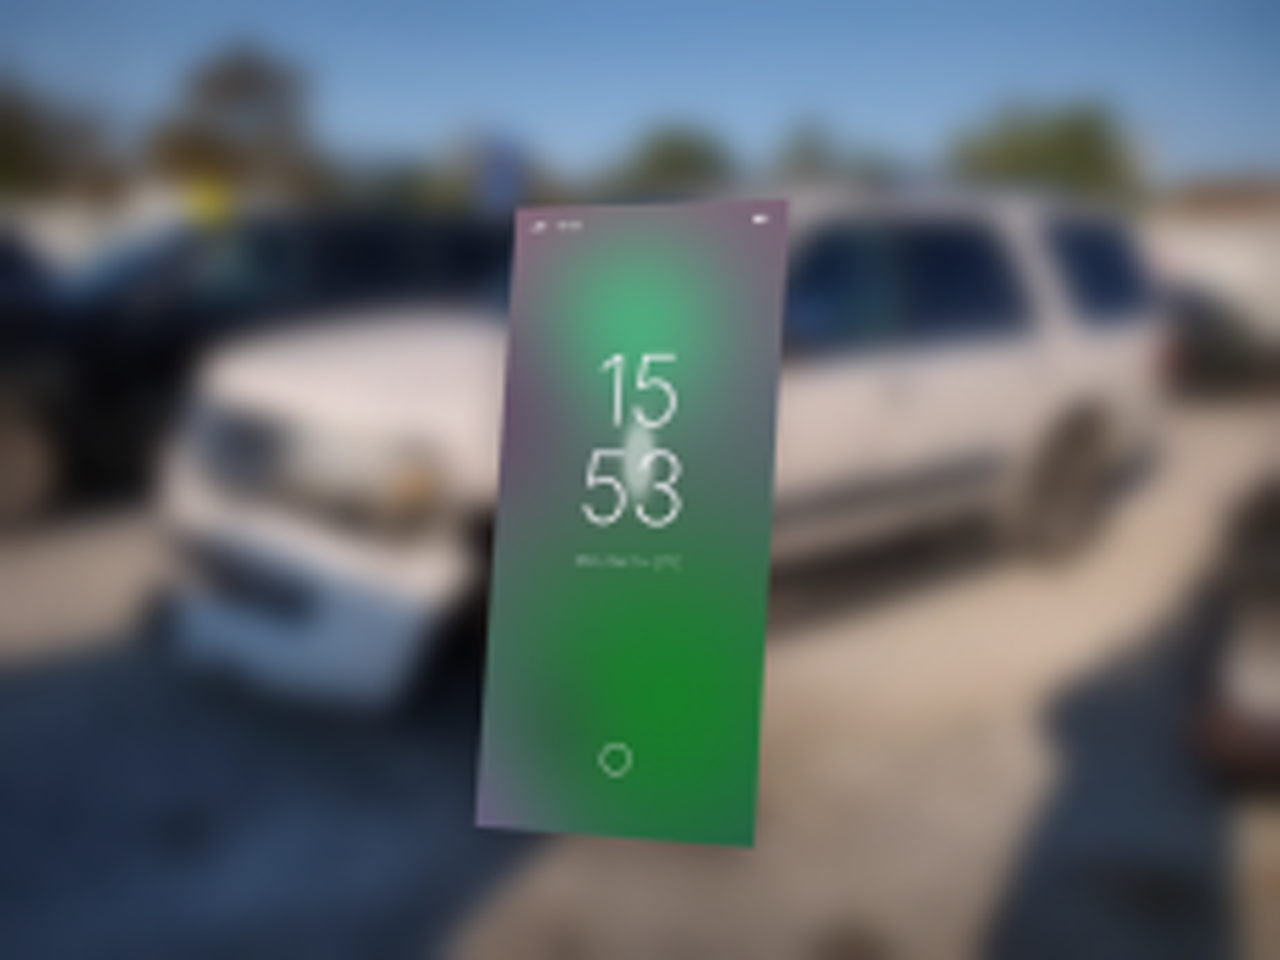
15:53
